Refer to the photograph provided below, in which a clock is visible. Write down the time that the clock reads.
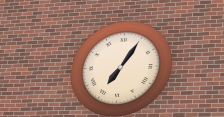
7:05
